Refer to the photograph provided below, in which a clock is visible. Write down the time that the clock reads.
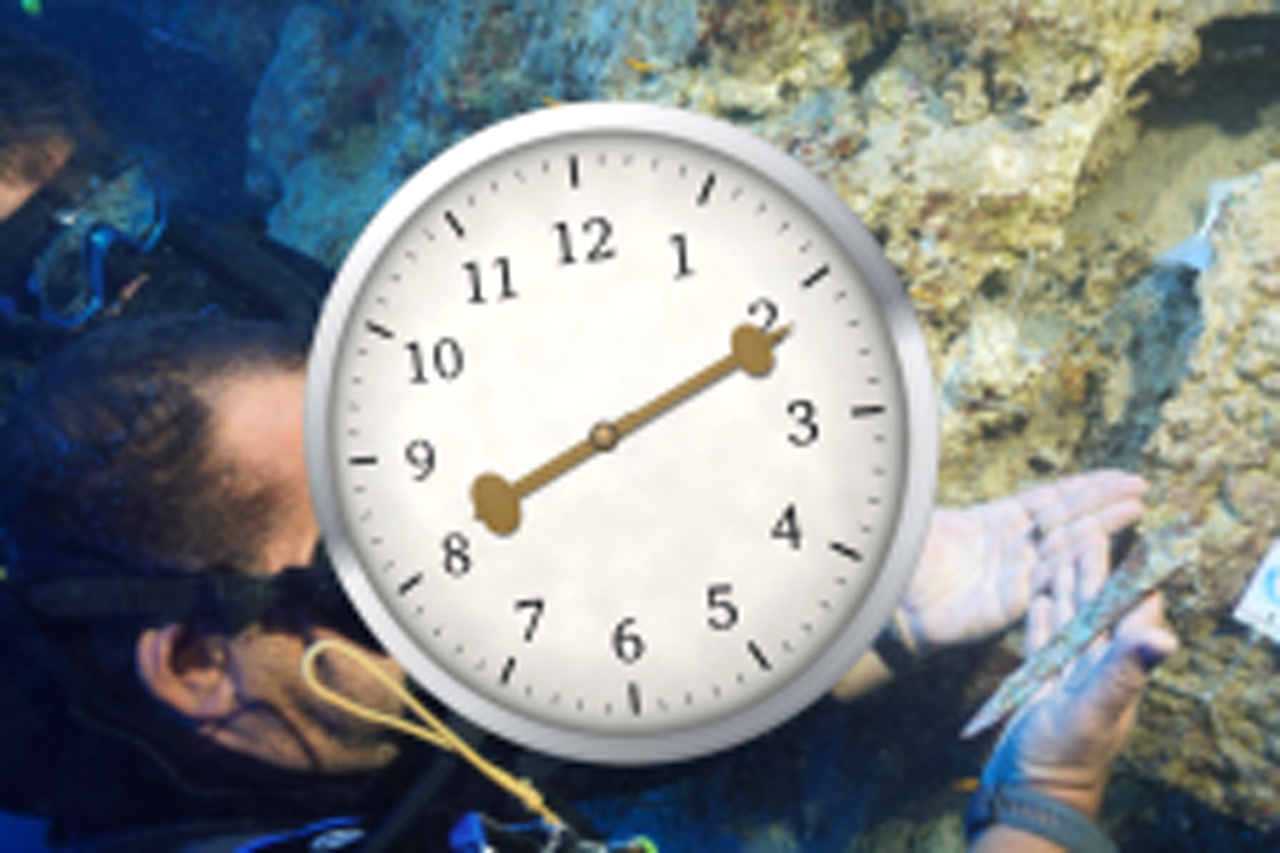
8:11
